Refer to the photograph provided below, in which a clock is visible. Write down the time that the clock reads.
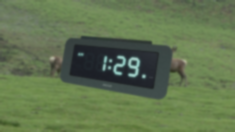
1:29
